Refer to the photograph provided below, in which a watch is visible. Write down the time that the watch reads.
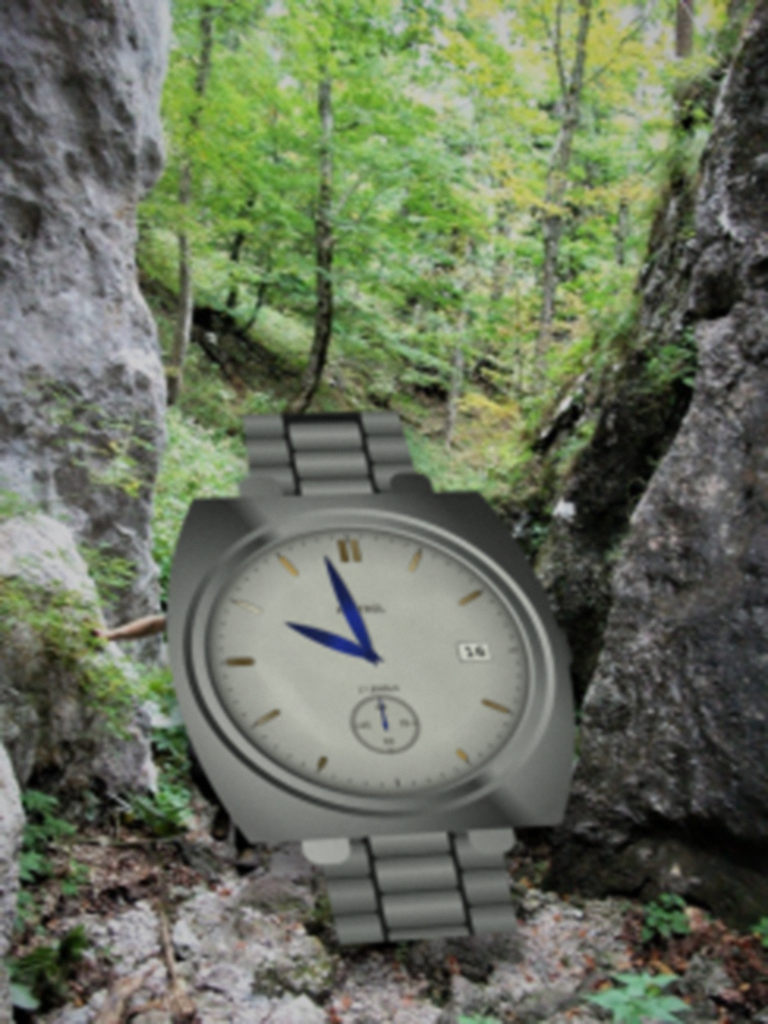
9:58
